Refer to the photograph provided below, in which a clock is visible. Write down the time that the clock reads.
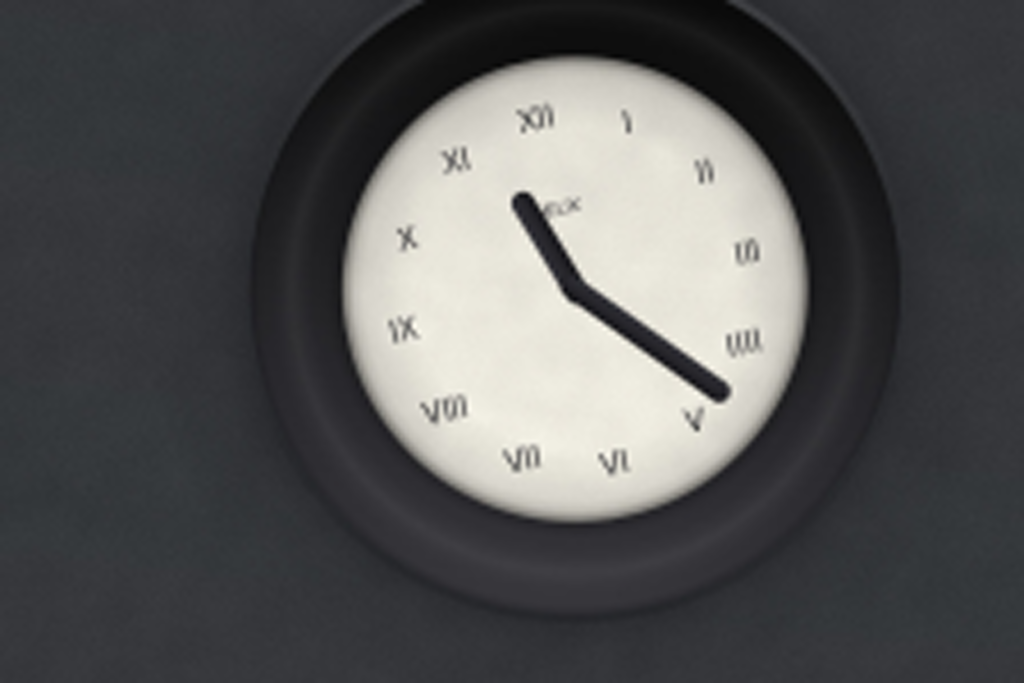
11:23
